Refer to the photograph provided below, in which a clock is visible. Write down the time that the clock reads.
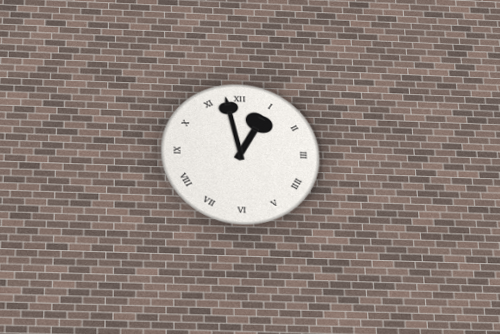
12:58
